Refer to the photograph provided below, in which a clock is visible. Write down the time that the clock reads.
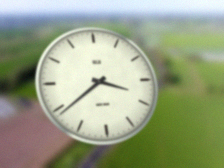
3:39
